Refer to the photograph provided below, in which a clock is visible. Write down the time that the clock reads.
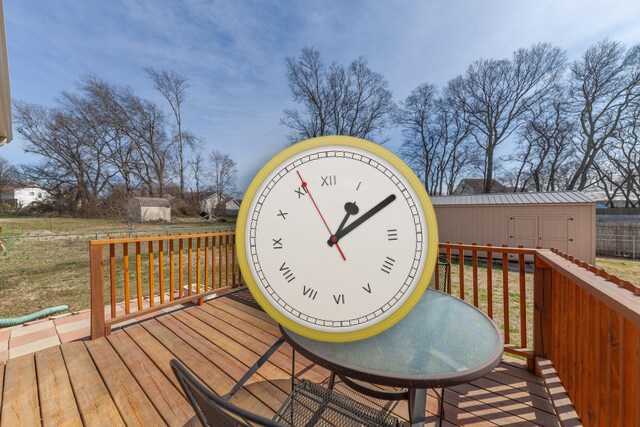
1:09:56
